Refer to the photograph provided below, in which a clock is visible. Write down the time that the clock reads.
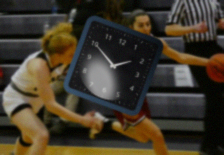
1:50
